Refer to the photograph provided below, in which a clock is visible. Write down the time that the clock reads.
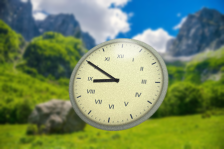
8:50
